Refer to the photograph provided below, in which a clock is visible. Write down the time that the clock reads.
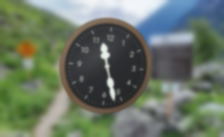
11:27
